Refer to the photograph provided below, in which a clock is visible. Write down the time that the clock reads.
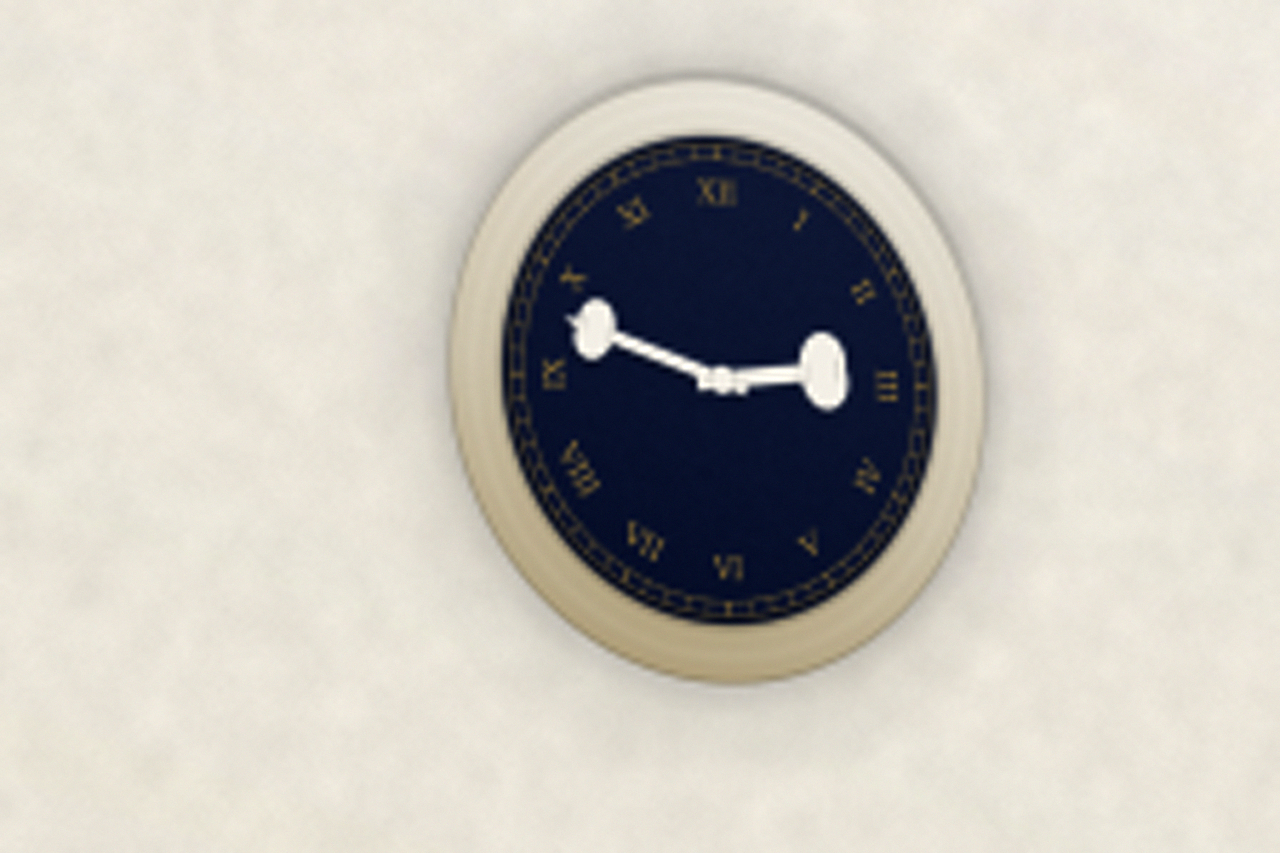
2:48
